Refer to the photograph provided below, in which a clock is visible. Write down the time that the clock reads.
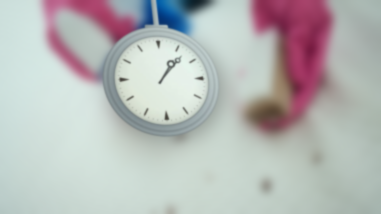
1:07
